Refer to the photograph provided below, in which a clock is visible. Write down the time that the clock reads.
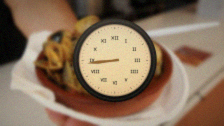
8:44
